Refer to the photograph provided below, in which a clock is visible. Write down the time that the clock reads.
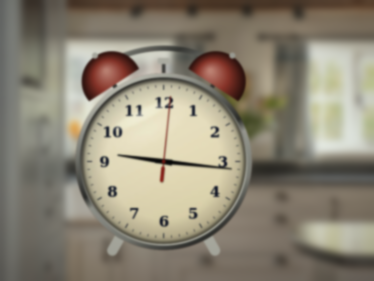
9:16:01
